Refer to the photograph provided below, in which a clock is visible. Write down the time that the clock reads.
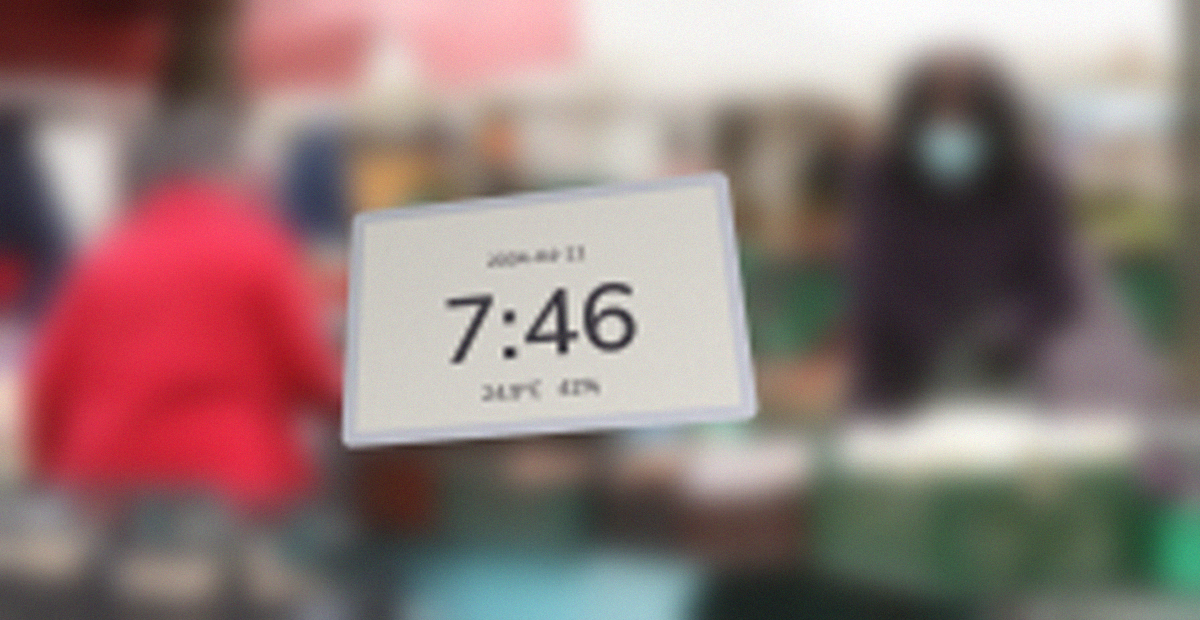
7:46
